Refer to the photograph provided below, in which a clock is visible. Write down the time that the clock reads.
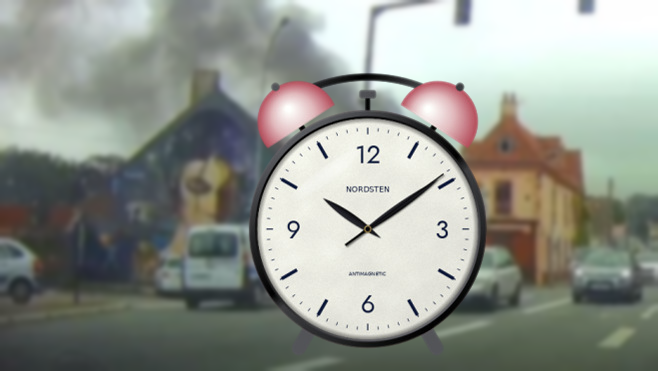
10:09:09
